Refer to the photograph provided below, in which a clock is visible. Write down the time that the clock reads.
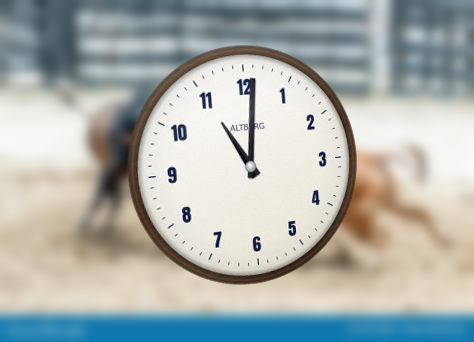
11:01
